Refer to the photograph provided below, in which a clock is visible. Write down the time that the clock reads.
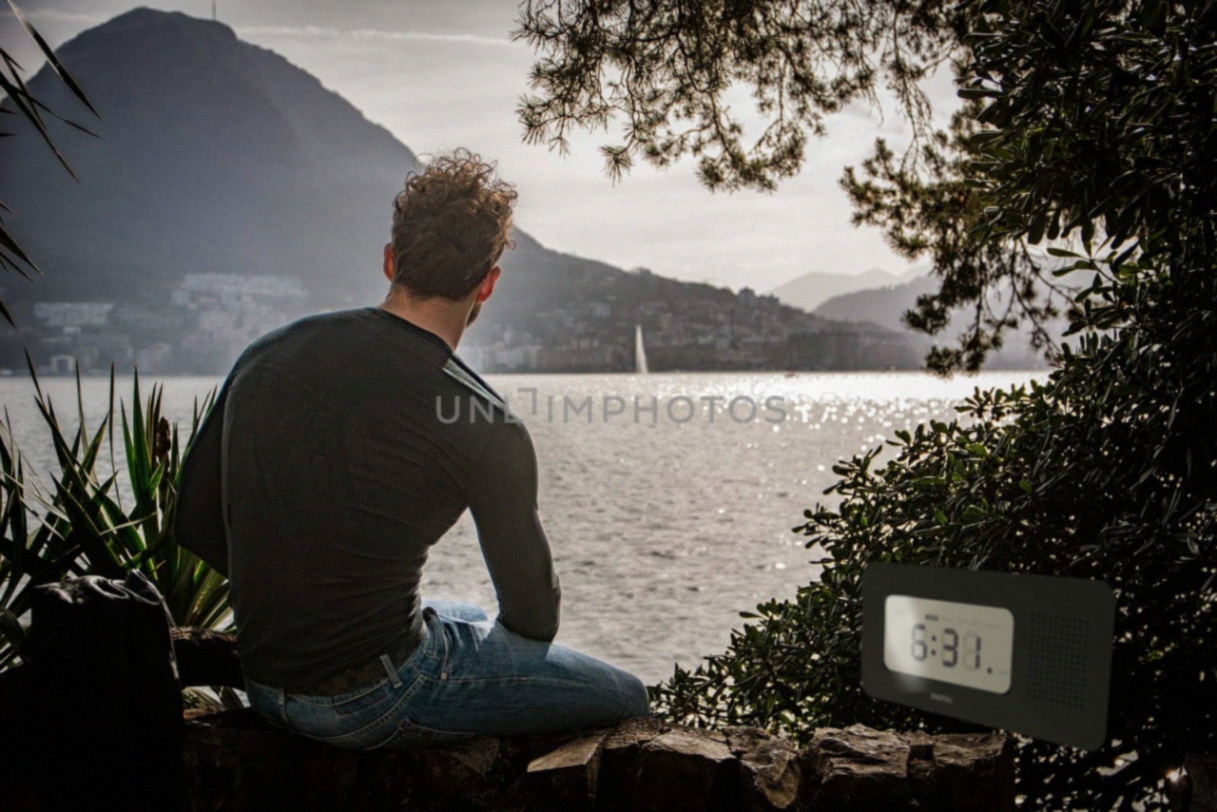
6:31
